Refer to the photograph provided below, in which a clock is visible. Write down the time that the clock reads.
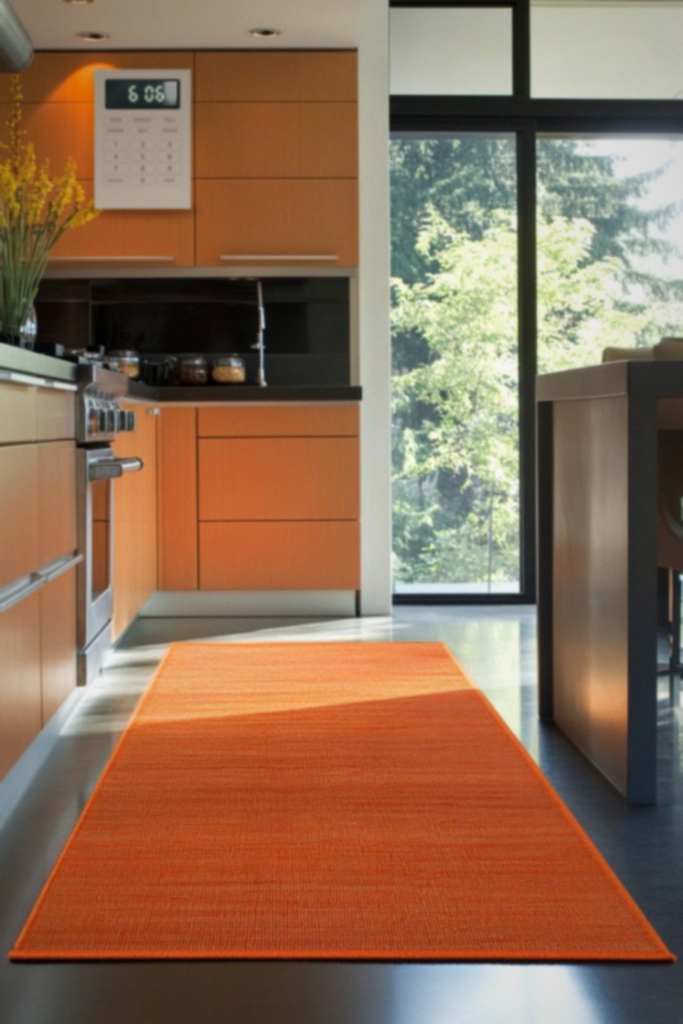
6:06
